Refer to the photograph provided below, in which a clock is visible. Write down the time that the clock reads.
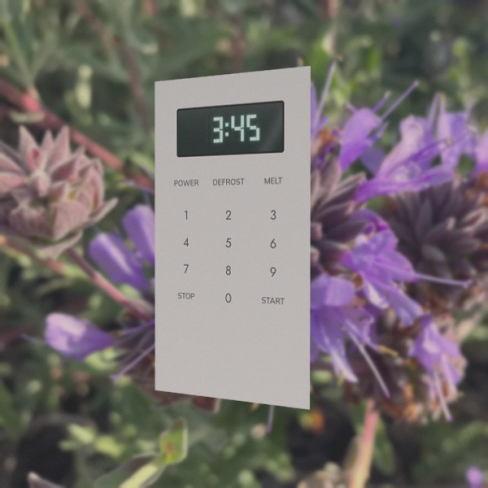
3:45
